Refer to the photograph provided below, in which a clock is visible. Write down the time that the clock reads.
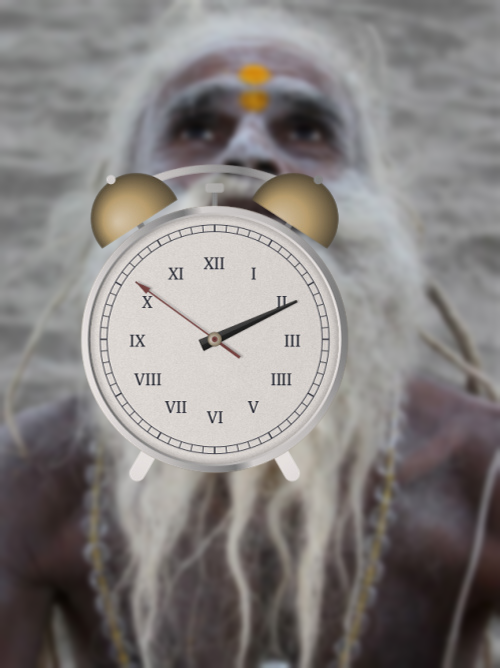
2:10:51
